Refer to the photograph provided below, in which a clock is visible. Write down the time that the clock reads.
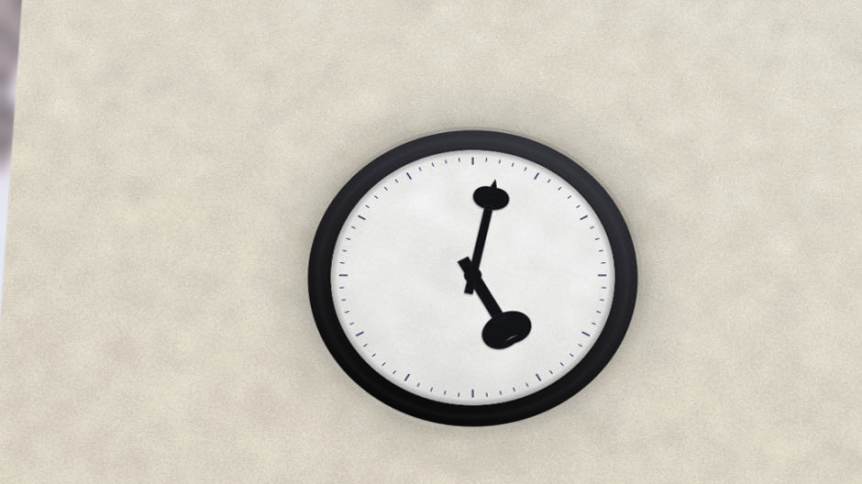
5:02
